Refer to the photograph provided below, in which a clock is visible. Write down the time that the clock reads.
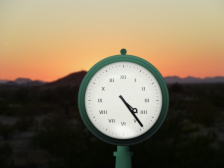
4:24
